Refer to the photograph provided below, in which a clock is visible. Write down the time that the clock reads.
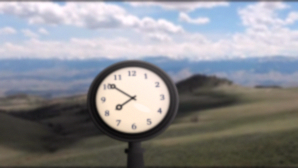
7:51
